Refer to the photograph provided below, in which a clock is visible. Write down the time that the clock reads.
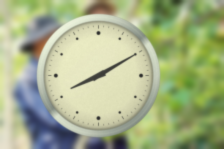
8:10
